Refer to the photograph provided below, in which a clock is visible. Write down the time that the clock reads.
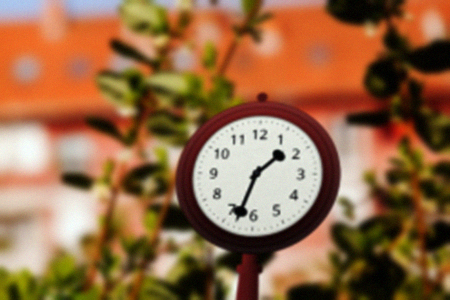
1:33
